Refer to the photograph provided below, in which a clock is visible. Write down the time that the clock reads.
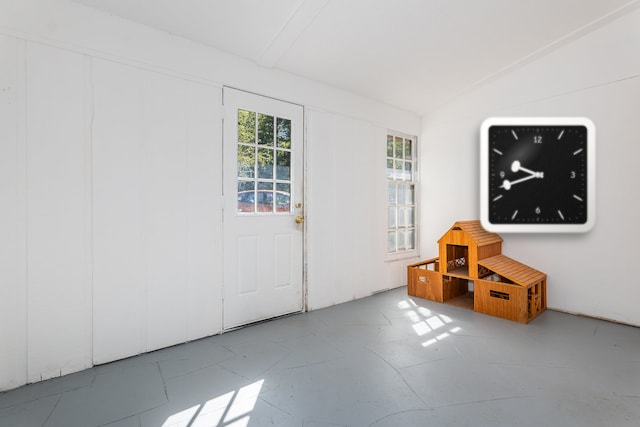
9:42
